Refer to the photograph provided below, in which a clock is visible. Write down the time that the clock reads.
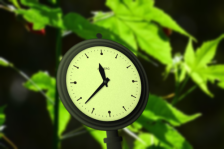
11:38
